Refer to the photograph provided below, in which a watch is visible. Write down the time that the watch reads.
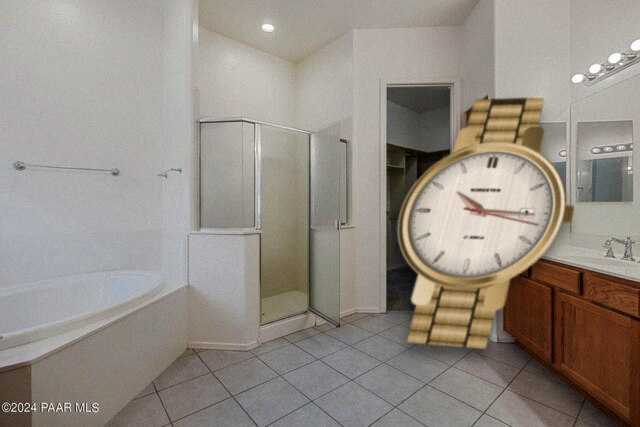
10:15:17
